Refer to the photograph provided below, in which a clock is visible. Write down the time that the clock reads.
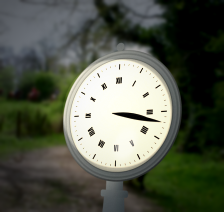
3:17
